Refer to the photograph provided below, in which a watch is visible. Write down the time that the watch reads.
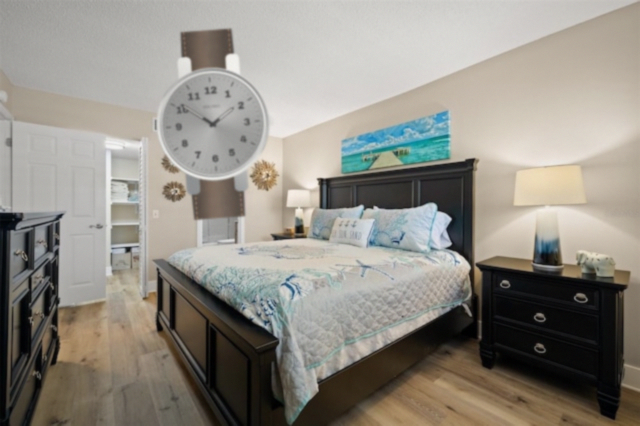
1:51
